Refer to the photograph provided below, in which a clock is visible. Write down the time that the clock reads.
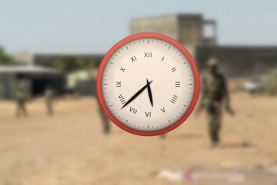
5:38
